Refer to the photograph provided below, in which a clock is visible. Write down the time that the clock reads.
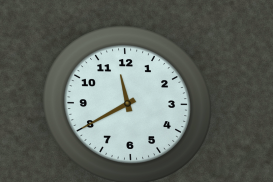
11:40
